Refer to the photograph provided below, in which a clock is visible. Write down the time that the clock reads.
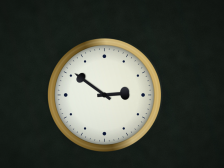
2:51
